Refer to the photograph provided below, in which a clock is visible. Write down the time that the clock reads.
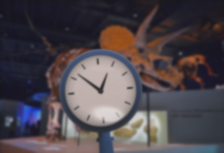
12:52
